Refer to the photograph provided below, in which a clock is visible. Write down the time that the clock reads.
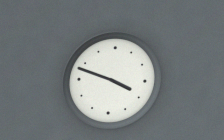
3:48
